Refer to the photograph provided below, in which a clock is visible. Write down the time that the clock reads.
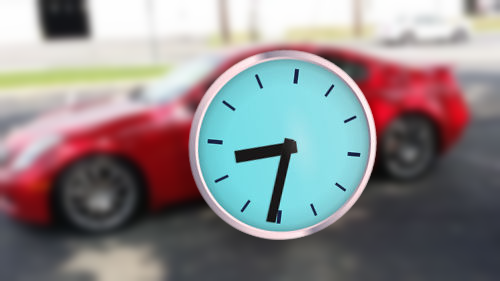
8:31
